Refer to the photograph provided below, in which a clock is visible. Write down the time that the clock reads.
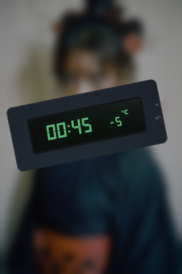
0:45
